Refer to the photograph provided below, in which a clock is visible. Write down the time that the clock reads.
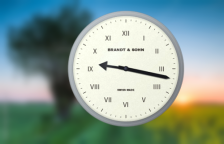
9:17
